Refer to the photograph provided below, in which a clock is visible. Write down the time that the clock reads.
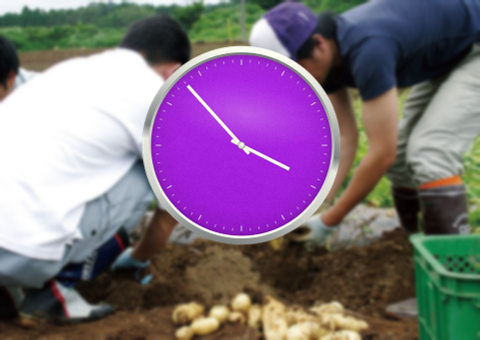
3:53
